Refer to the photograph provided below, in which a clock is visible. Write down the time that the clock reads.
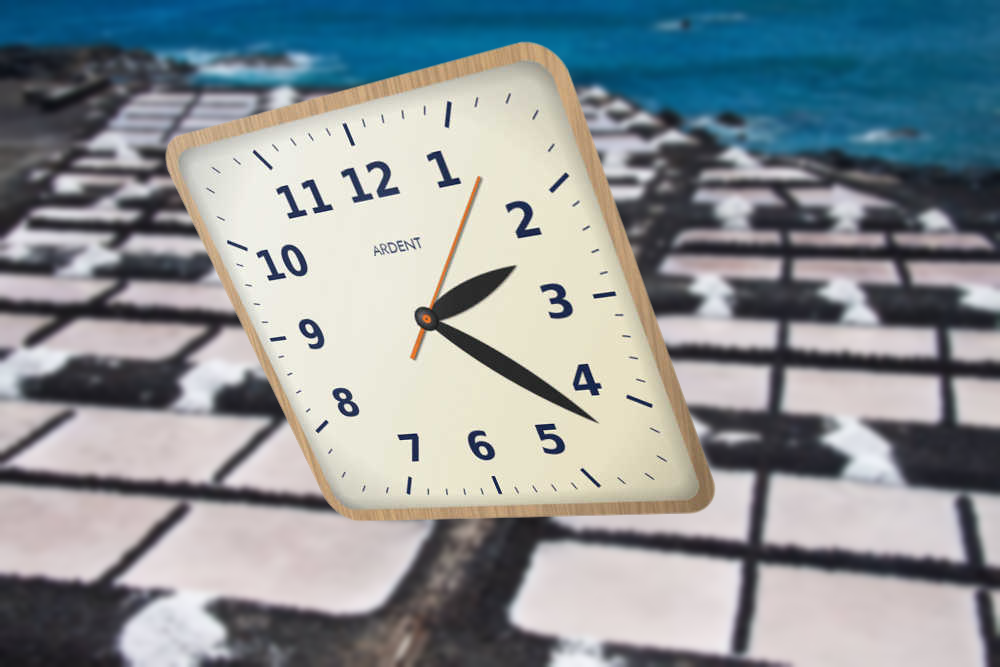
2:22:07
